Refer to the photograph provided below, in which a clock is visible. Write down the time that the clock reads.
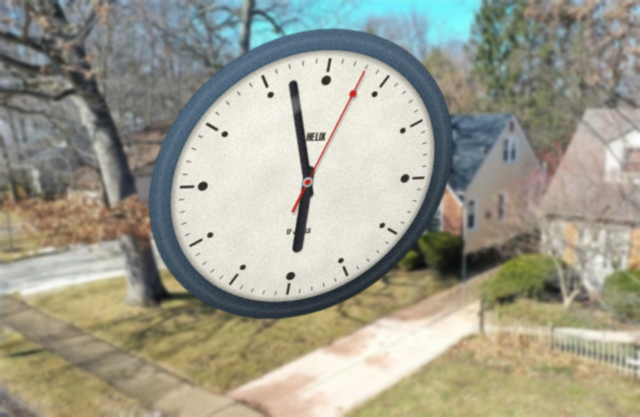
5:57:03
